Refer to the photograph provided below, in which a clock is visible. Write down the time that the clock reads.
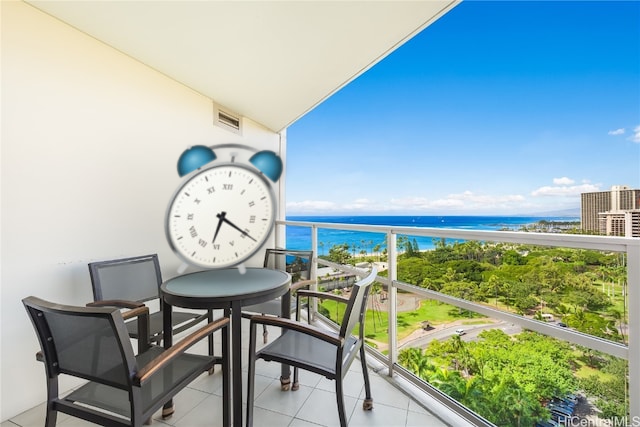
6:20
